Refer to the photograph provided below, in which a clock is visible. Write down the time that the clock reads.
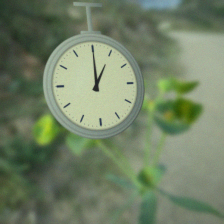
1:00
